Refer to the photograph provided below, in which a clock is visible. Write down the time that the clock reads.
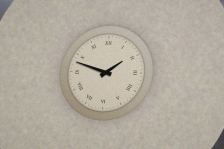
1:48
